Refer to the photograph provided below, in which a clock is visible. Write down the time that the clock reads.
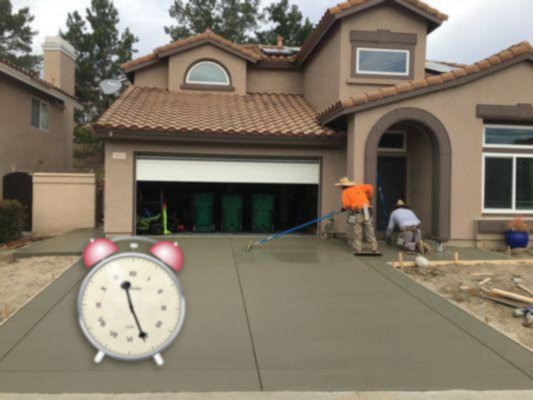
11:26
